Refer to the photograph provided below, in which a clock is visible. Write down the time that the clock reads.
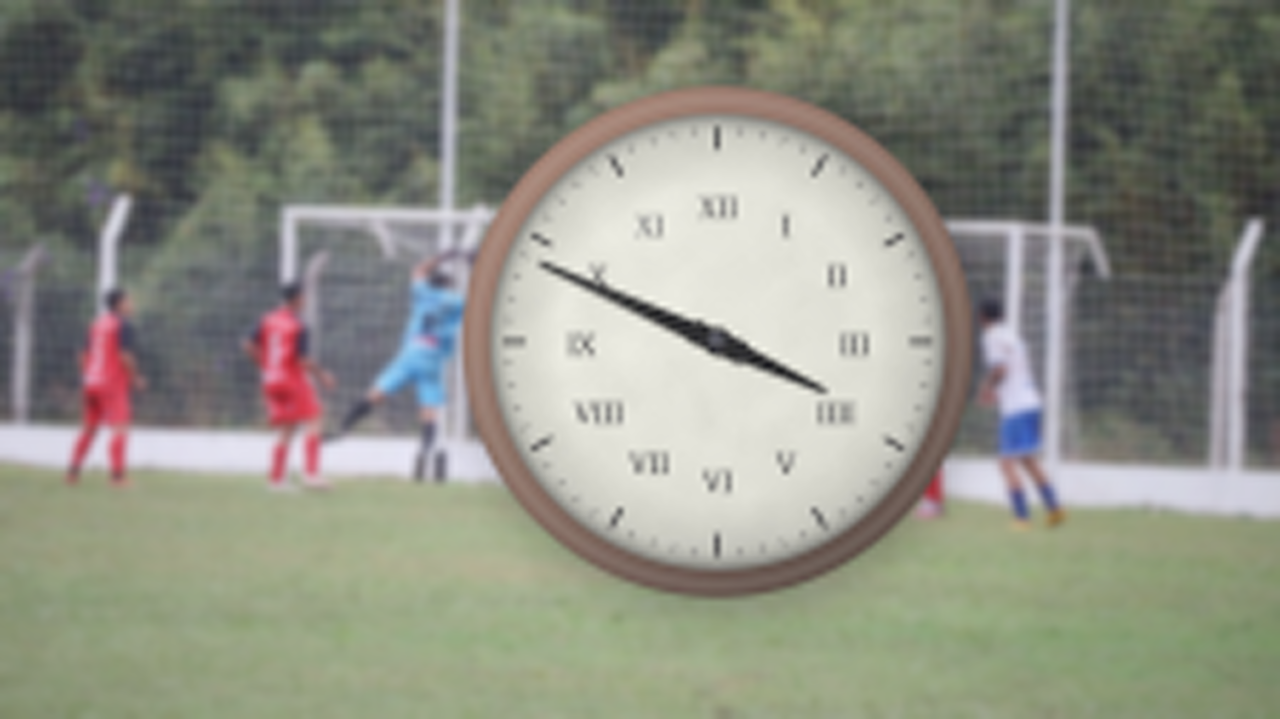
3:49
